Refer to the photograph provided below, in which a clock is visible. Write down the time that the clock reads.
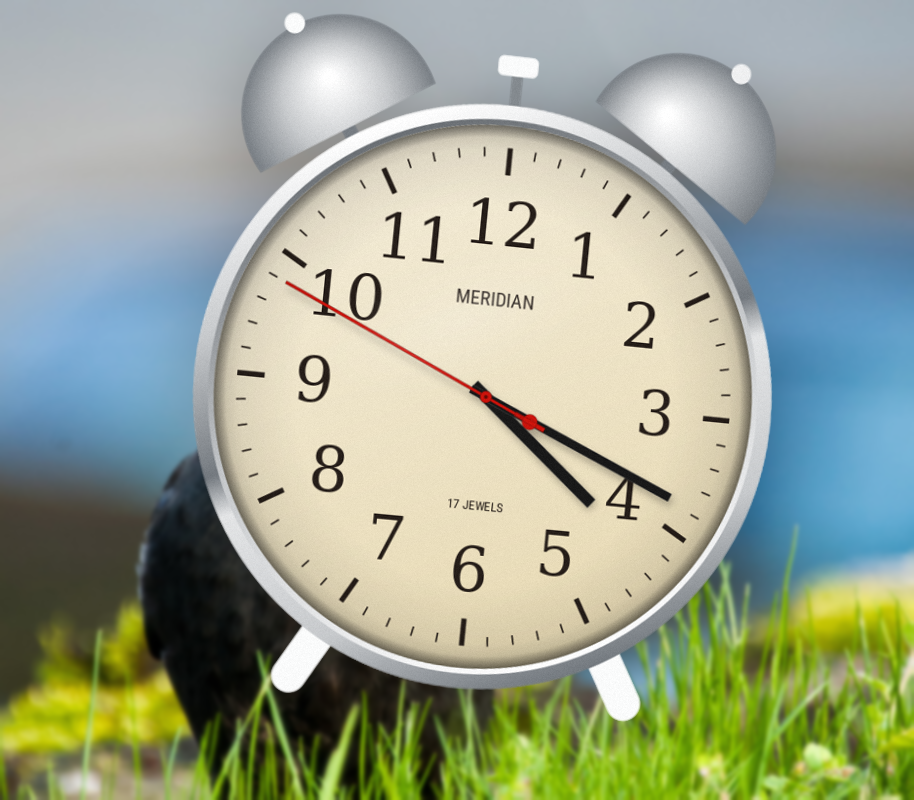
4:18:49
